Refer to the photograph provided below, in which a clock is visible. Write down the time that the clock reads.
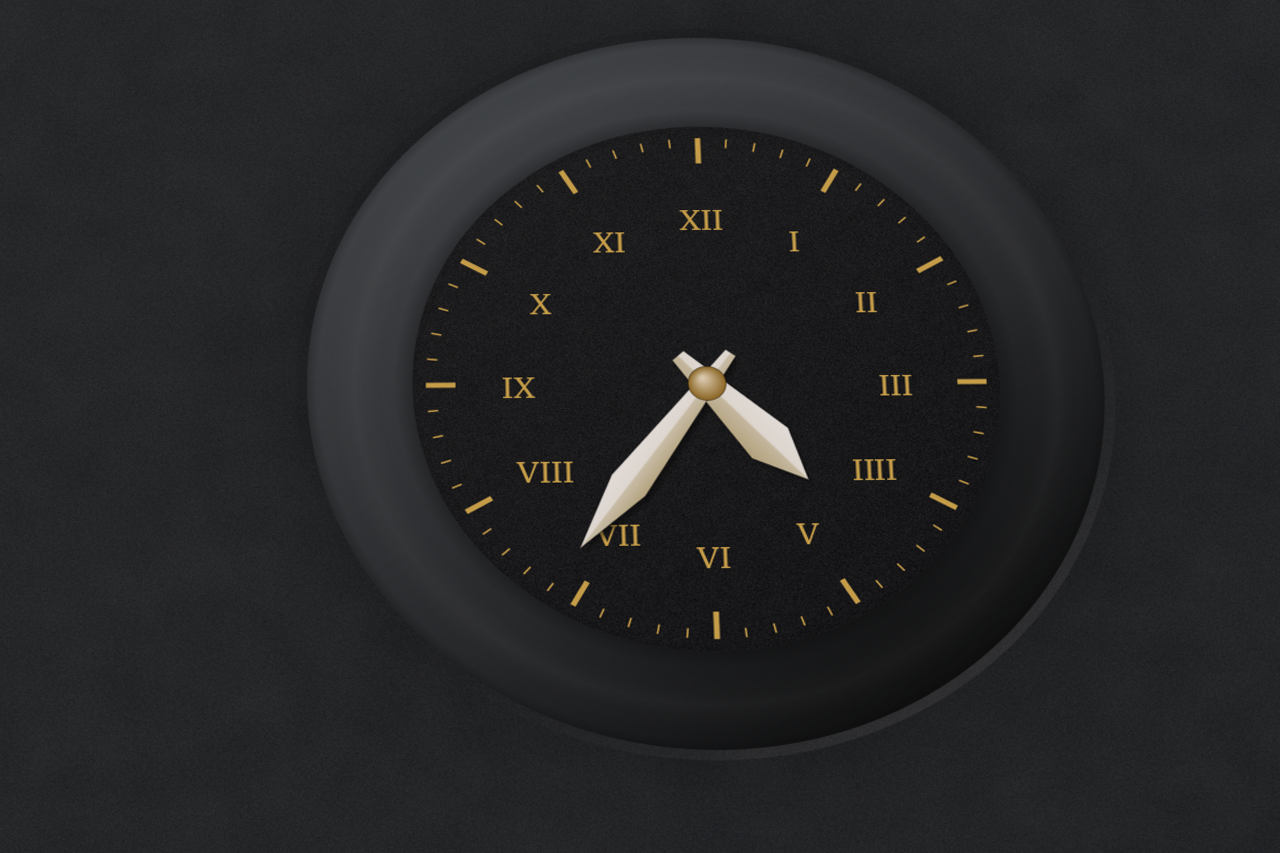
4:36
